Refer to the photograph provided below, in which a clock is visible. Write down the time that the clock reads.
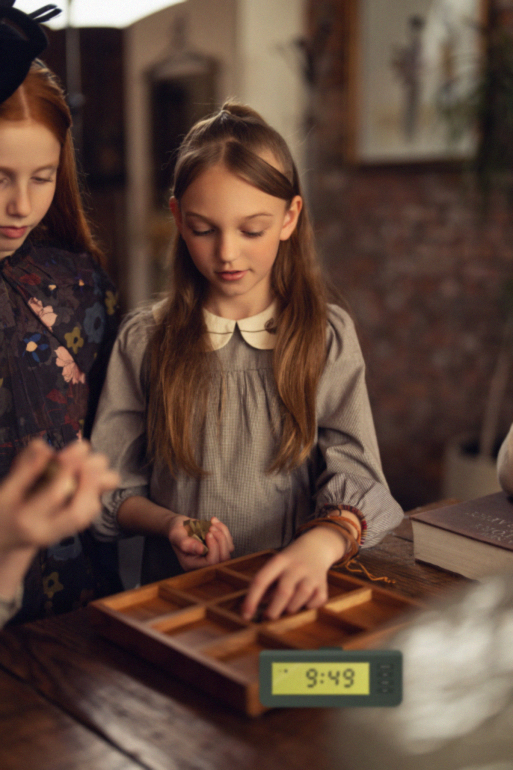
9:49
